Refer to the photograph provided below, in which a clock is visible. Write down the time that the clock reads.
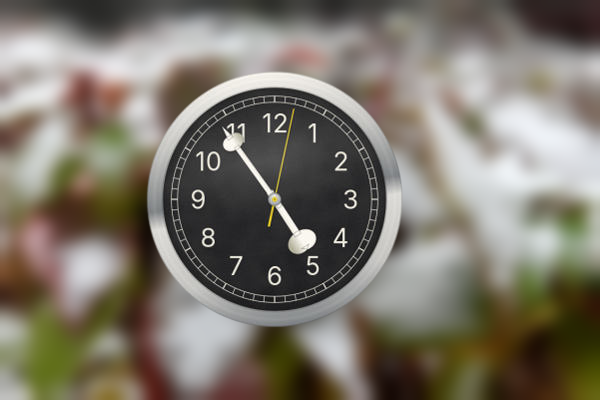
4:54:02
